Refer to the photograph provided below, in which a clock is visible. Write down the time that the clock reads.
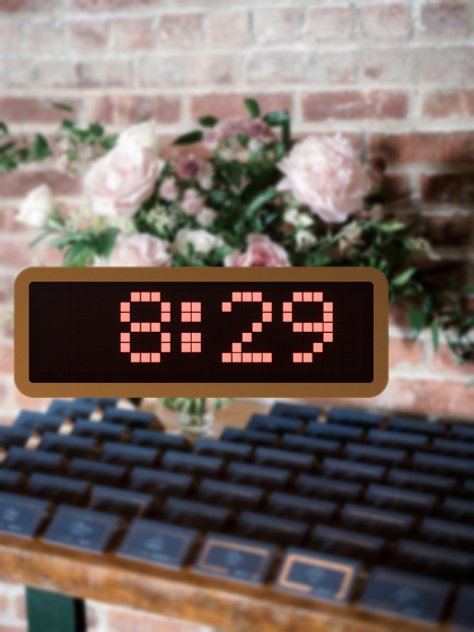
8:29
